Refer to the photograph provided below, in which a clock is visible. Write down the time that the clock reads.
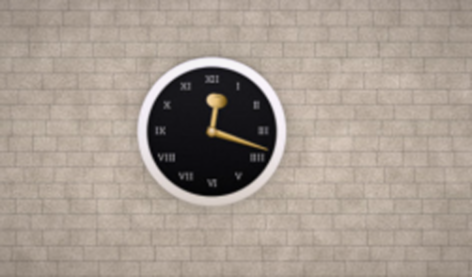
12:18
